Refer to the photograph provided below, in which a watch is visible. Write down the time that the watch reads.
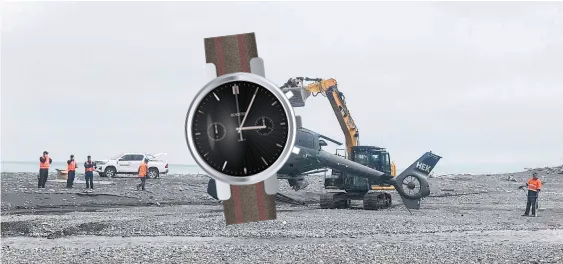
3:05
